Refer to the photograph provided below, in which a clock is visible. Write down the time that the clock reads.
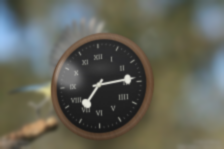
7:14
